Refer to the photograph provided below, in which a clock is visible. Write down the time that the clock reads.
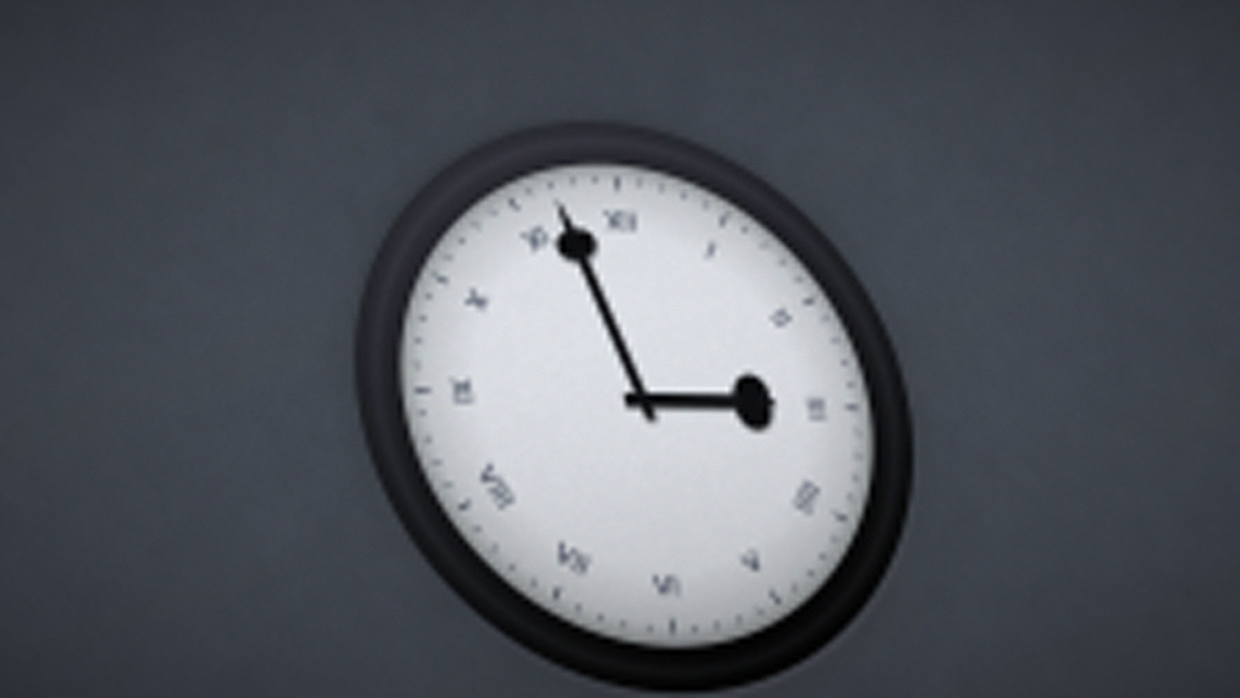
2:57
